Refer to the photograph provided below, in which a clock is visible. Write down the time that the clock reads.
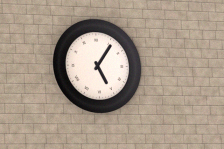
5:06
